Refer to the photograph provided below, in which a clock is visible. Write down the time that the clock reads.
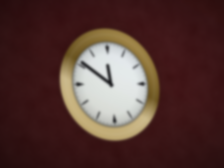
11:51
